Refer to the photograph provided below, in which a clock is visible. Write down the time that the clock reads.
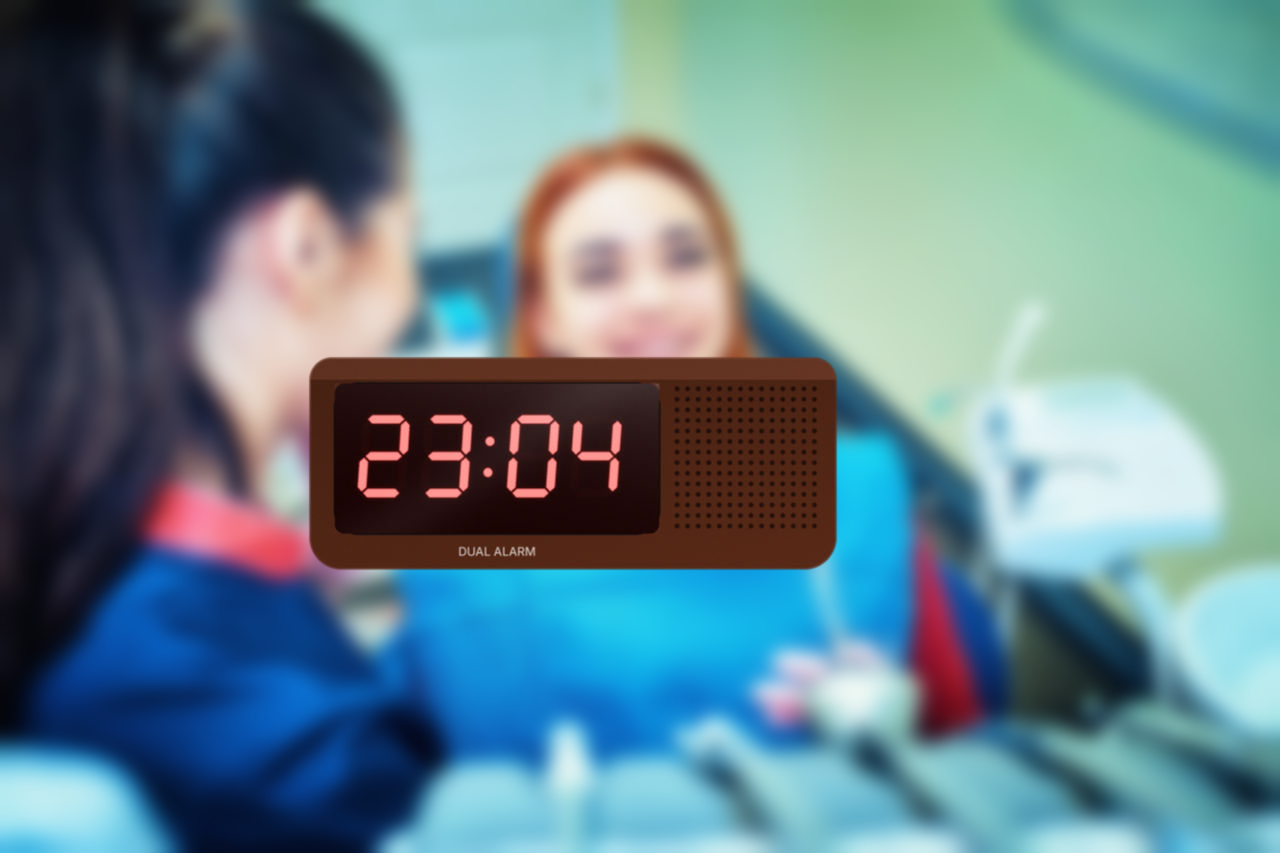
23:04
